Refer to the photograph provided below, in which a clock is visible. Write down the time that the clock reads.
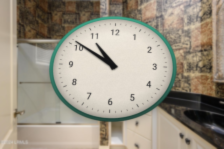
10:51
